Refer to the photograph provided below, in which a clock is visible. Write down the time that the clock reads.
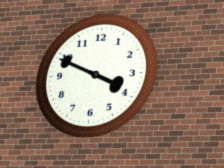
3:49
